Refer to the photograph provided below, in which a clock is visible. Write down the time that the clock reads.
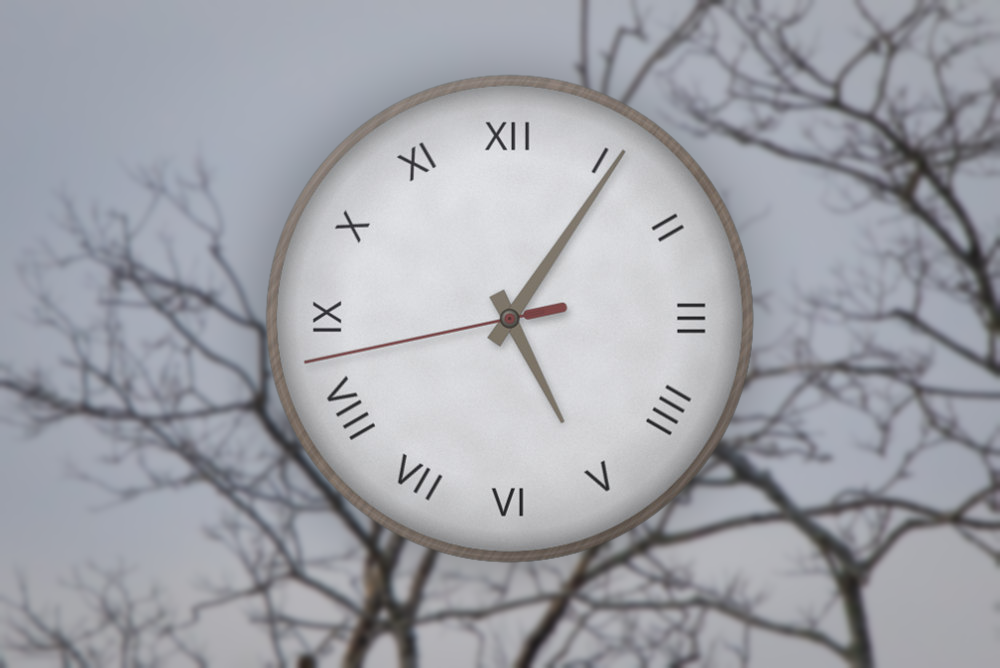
5:05:43
